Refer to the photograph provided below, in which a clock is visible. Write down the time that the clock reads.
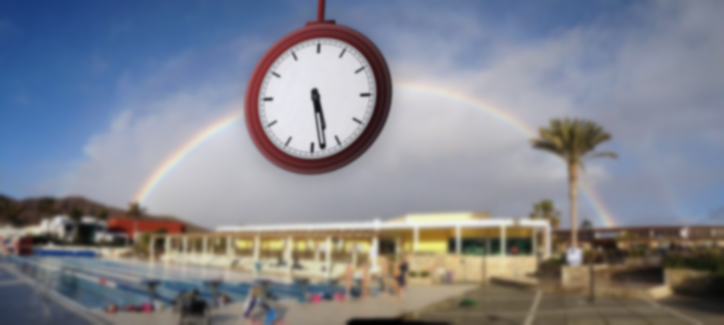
5:28
